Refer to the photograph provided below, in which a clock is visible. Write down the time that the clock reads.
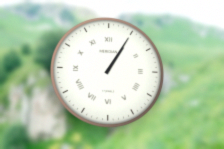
1:05
